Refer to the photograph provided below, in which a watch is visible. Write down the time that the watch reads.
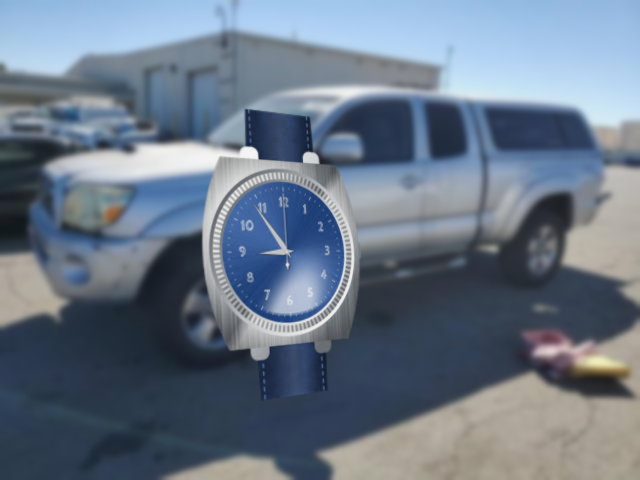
8:54:00
